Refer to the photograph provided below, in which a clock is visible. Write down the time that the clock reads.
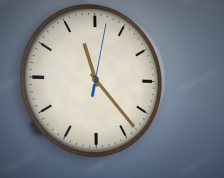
11:23:02
